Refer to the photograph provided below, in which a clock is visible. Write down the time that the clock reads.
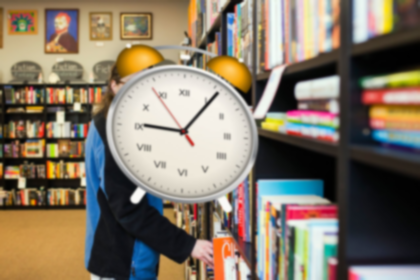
9:05:54
